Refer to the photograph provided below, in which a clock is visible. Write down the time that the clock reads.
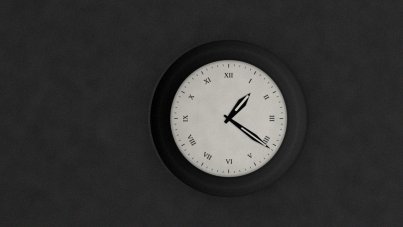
1:21
